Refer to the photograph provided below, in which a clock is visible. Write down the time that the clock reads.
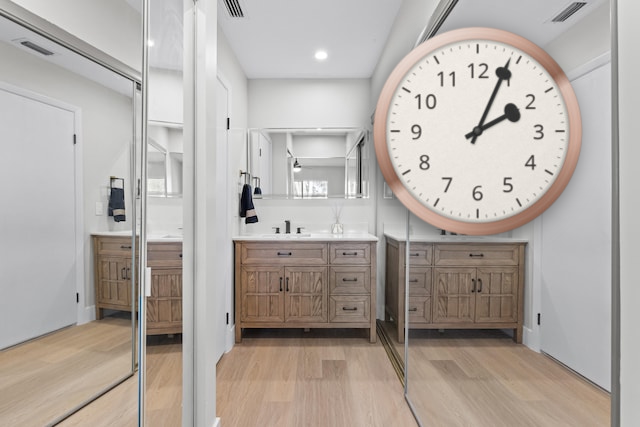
2:04
